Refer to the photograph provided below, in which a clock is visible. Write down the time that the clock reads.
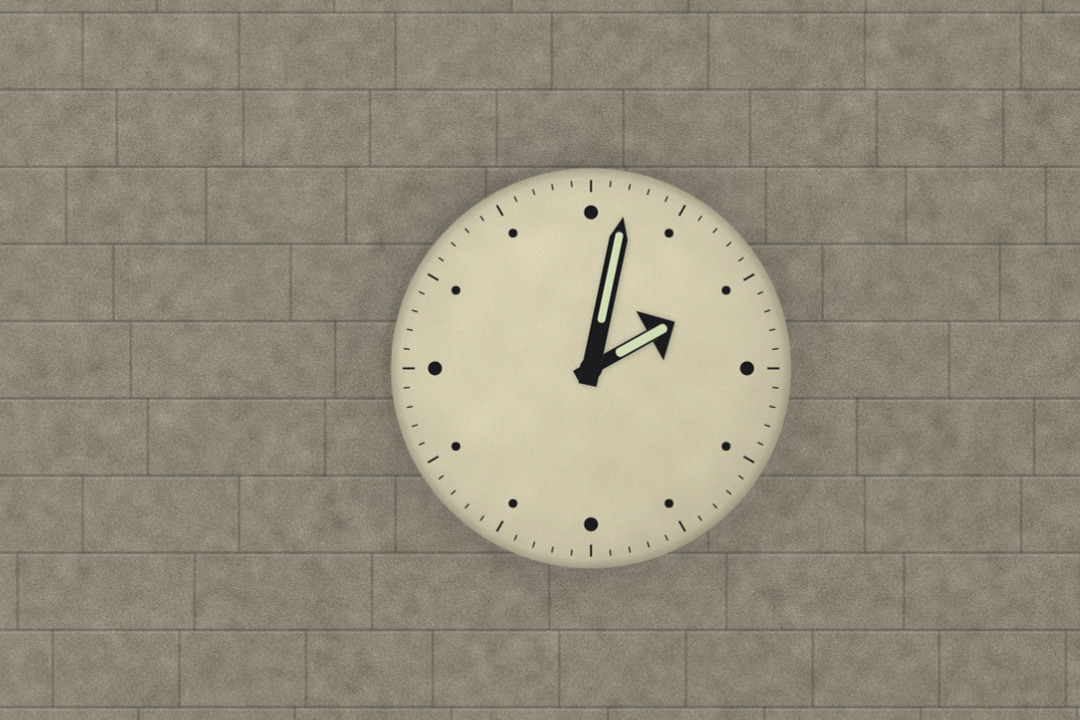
2:02
